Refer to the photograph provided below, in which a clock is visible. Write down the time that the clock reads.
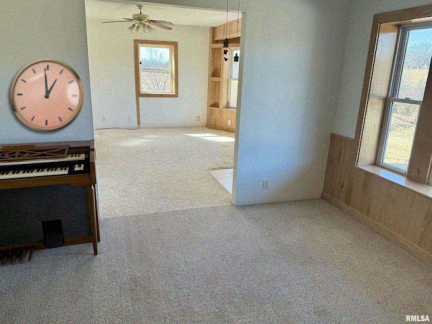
12:59
